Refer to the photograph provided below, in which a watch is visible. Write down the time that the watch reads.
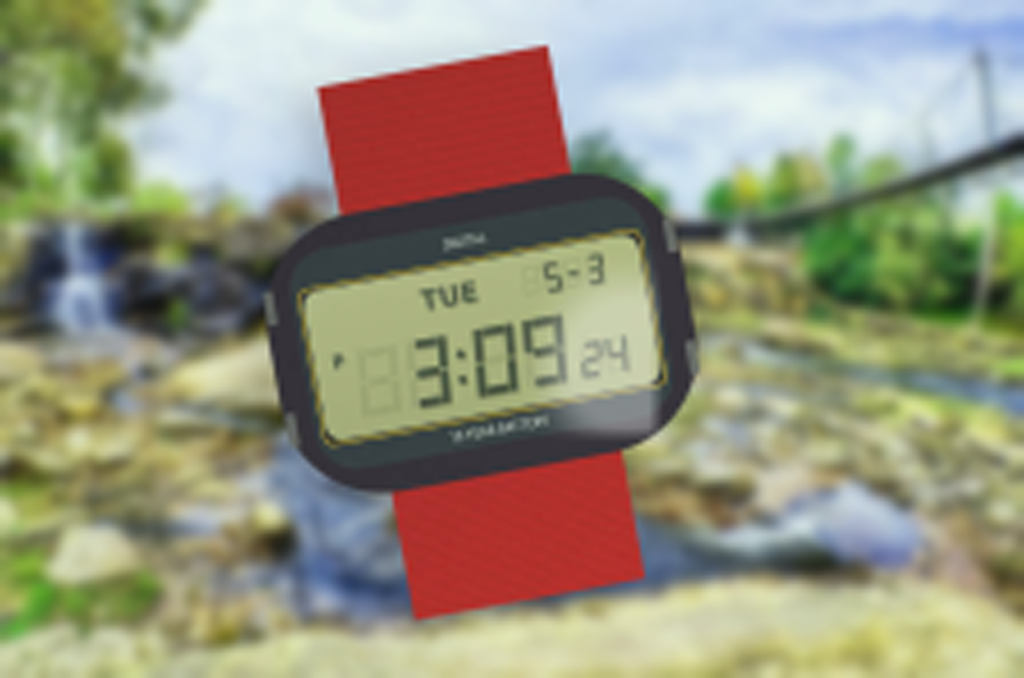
3:09:24
